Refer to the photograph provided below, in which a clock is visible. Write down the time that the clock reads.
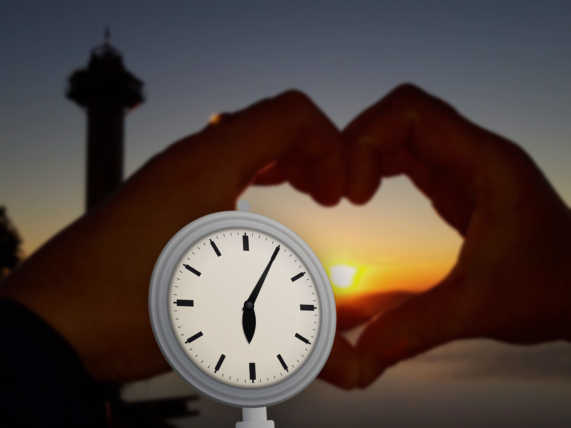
6:05
